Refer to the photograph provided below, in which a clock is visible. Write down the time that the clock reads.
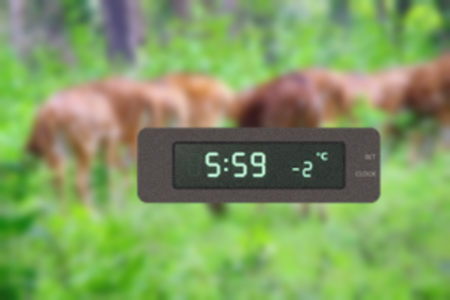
5:59
